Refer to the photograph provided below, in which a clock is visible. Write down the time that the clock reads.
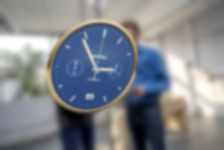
2:54
